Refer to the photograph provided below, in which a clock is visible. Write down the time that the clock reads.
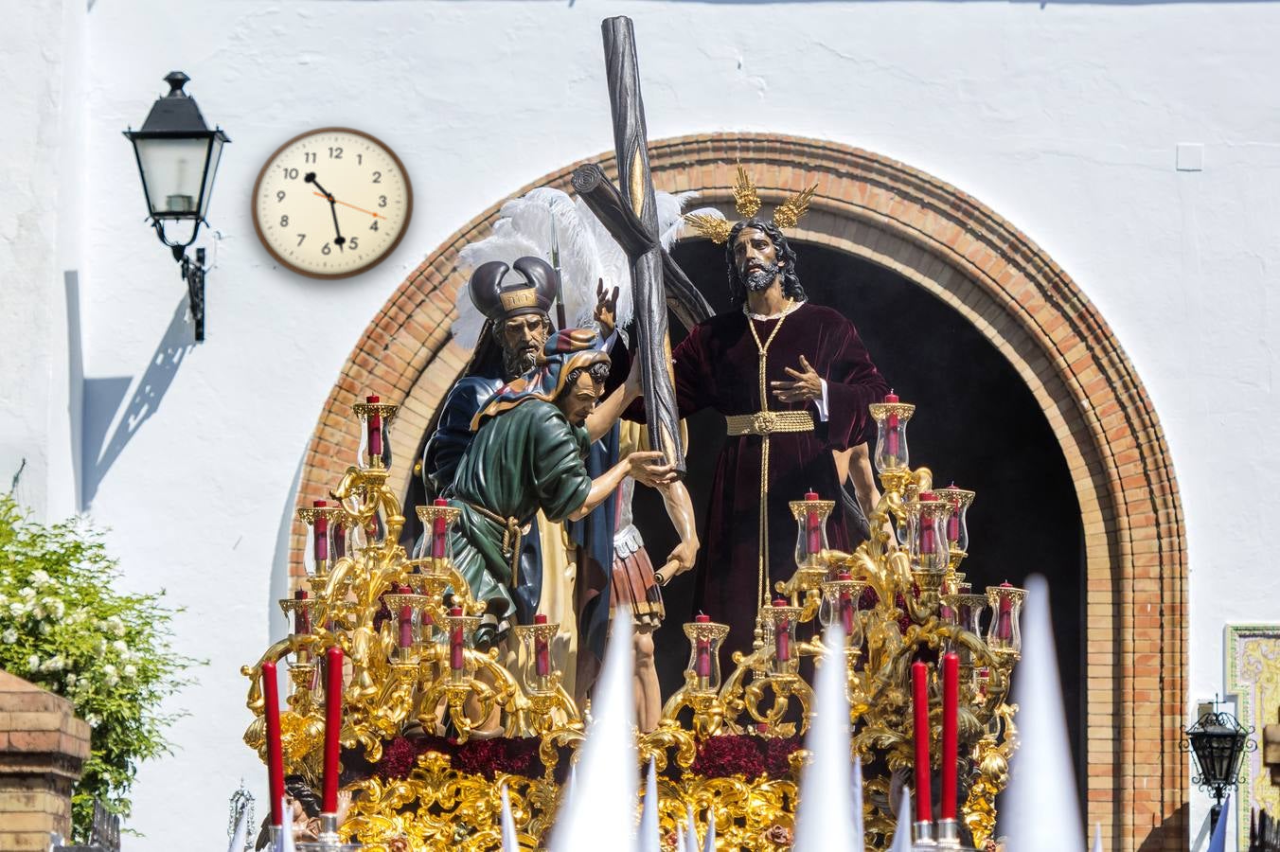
10:27:18
